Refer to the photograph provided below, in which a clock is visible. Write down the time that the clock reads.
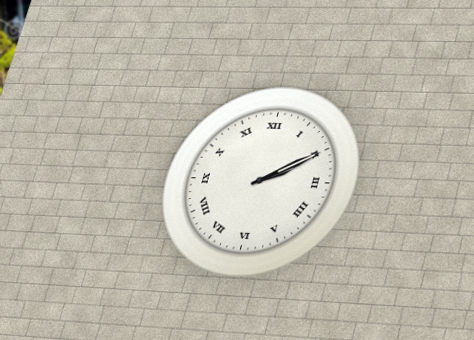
2:10
